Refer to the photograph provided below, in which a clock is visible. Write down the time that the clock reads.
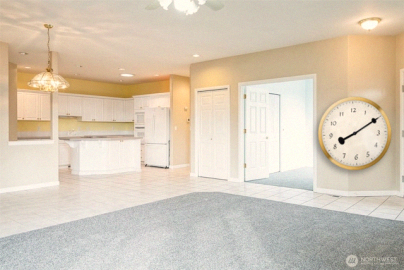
8:10
